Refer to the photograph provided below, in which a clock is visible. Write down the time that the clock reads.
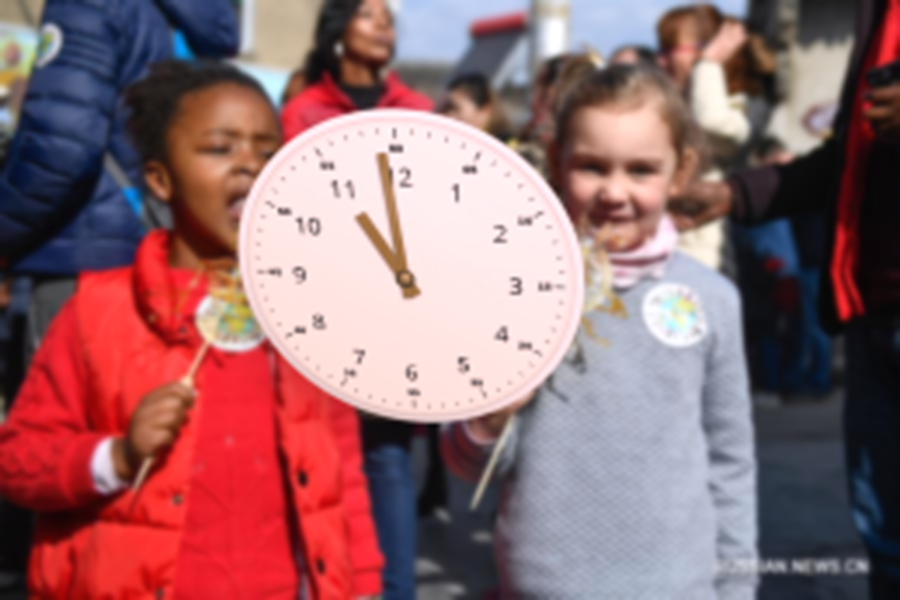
10:59
